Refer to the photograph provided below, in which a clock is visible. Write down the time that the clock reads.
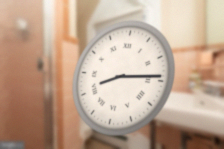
8:14
